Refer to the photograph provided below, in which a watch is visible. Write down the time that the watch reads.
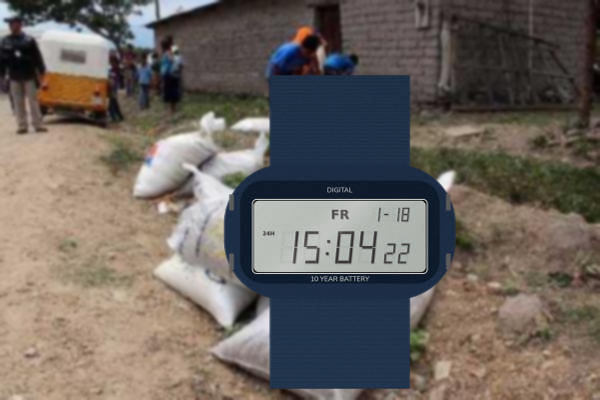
15:04:22
